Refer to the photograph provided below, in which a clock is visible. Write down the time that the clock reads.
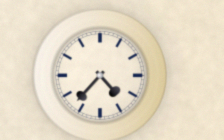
4:37
